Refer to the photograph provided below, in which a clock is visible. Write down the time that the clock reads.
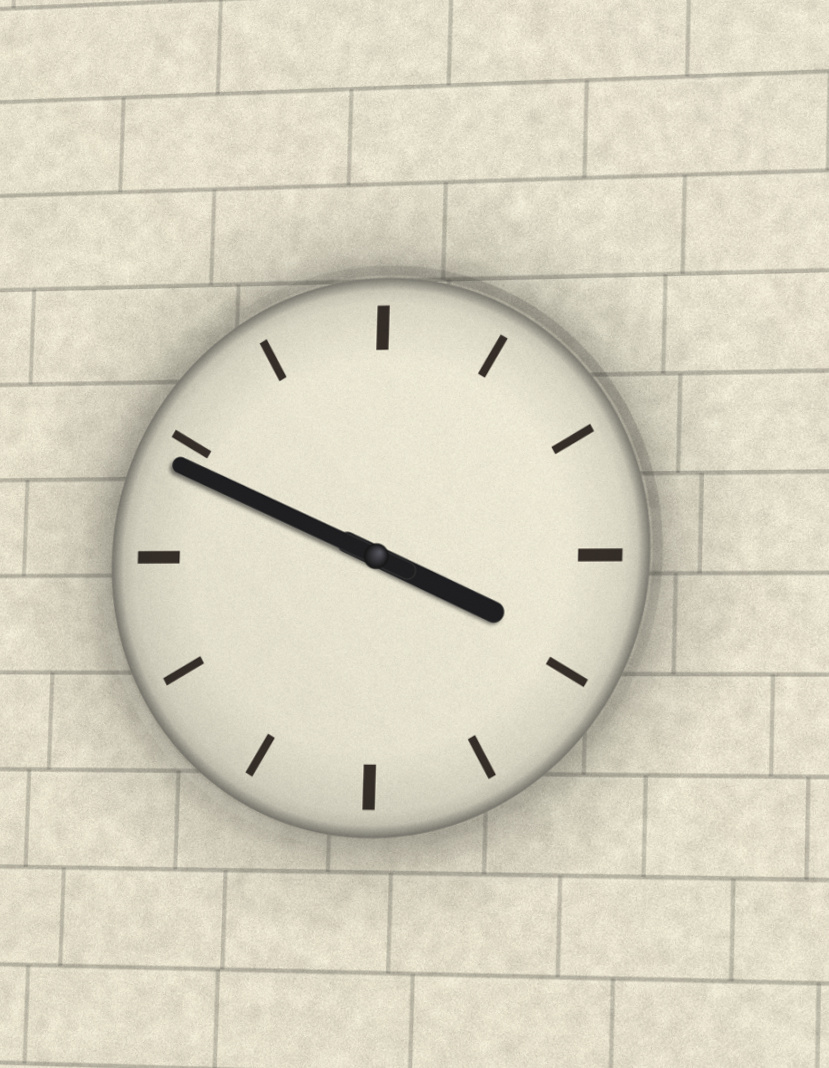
3:49
